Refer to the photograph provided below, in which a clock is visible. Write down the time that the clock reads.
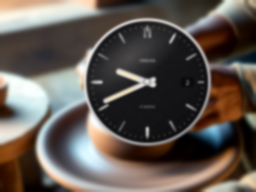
9:41
